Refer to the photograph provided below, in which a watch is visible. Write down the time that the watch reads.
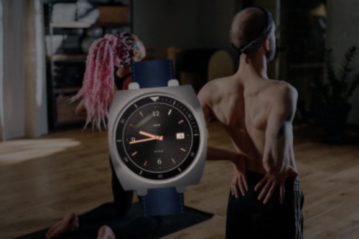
9:44
